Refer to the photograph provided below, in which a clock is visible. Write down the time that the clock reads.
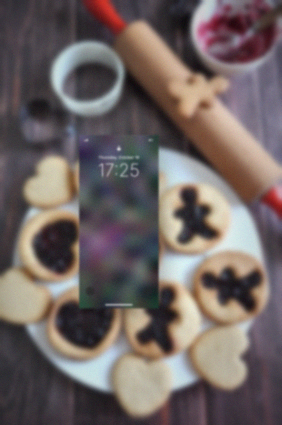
17:25
